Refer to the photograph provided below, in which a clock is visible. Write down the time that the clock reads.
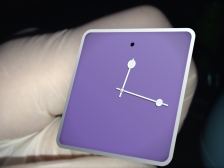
12:17
